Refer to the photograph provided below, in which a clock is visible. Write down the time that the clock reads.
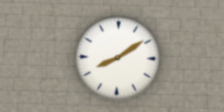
8:09
